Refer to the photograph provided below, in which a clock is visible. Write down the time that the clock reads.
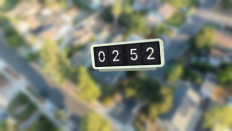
2:52
